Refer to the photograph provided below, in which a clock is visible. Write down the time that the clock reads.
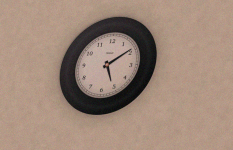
5:09
